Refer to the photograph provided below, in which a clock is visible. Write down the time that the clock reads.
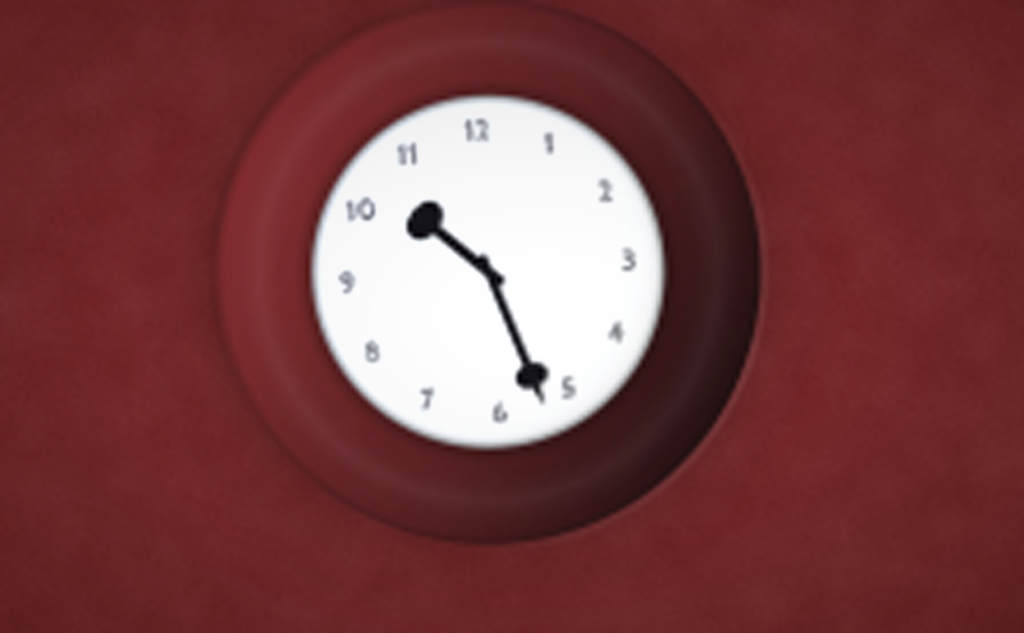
10:27
